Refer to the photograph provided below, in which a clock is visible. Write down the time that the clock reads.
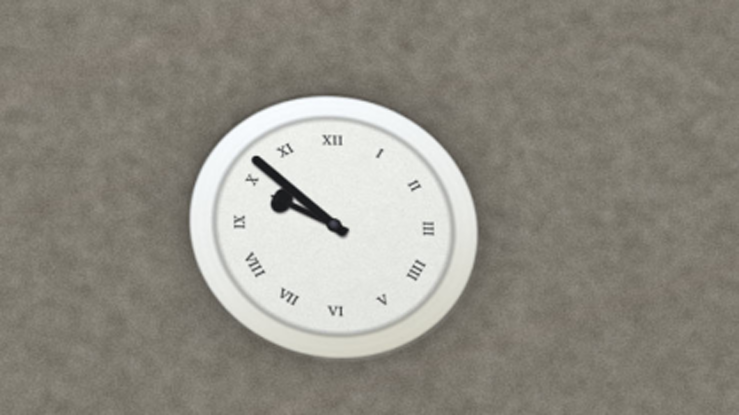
9:52
